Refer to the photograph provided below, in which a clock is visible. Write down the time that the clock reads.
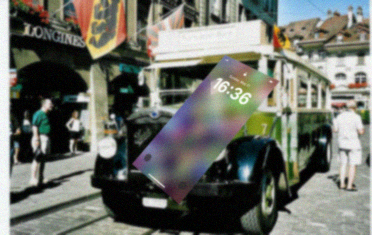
16:36
